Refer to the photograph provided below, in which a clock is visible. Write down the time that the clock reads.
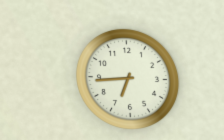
6:44
